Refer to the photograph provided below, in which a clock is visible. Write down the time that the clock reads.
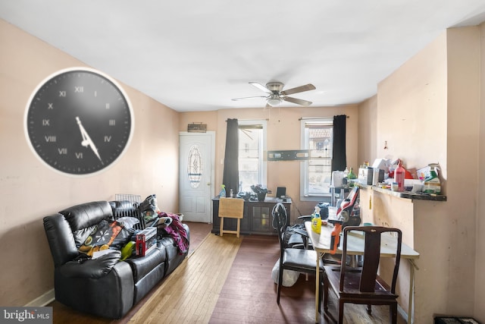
5:25
